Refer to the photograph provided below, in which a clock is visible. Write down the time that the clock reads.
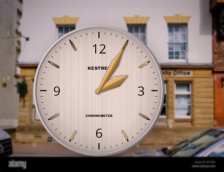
2:05
